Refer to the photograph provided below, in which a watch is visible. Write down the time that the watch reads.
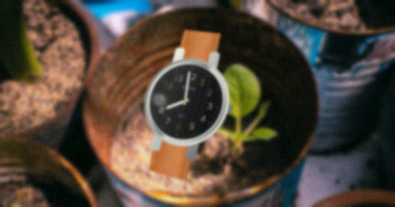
7:59
